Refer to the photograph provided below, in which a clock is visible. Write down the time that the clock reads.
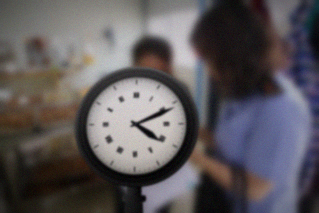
4:11
